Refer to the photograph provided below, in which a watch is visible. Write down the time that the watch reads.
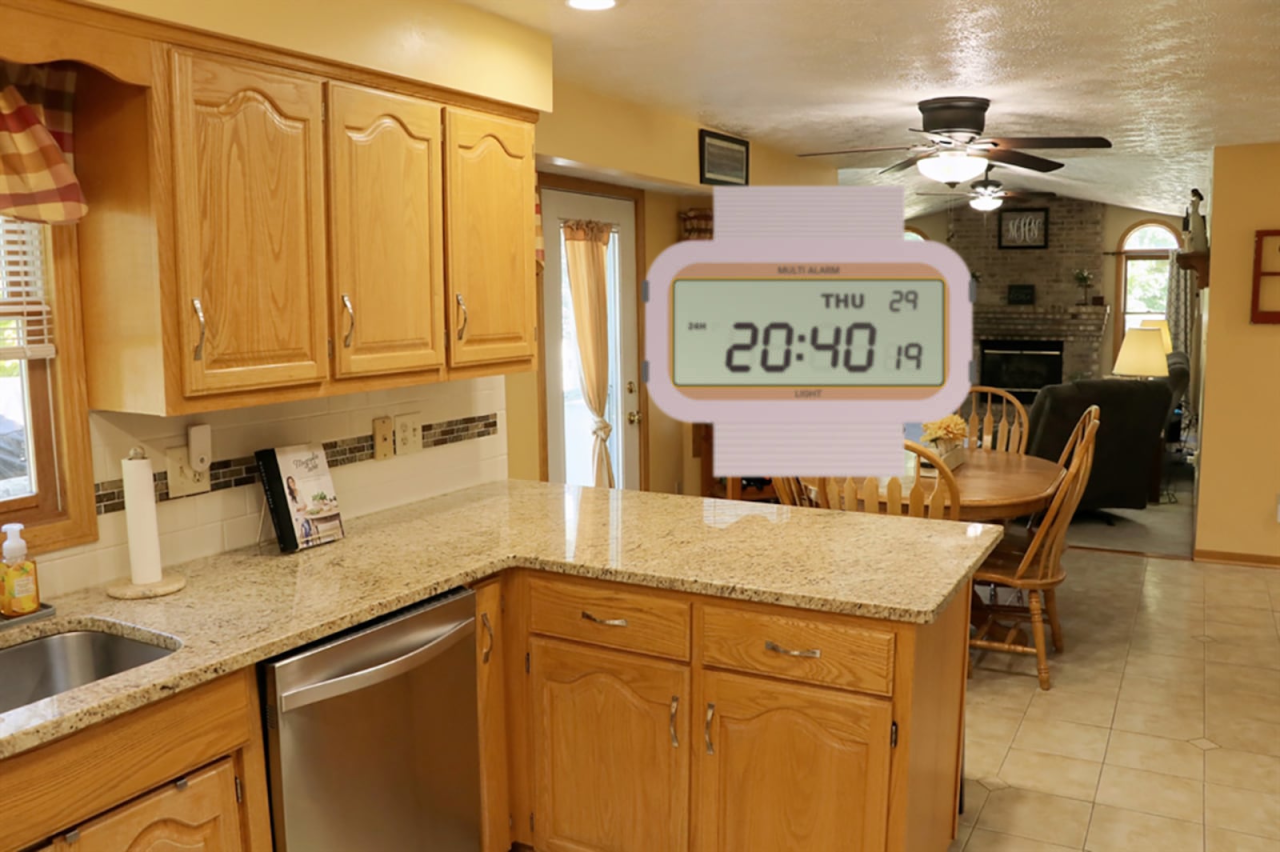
20:40:19
